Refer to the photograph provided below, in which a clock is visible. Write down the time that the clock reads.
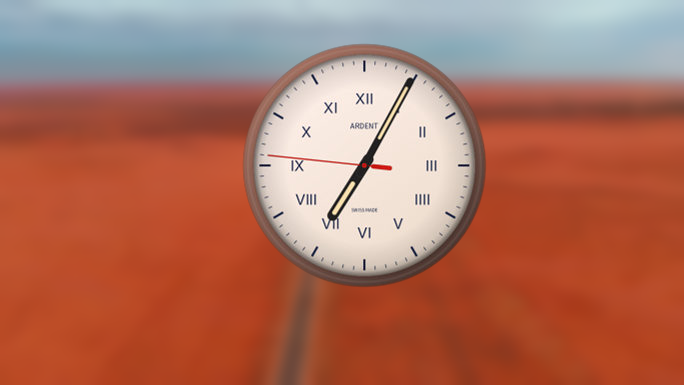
7:04:46
